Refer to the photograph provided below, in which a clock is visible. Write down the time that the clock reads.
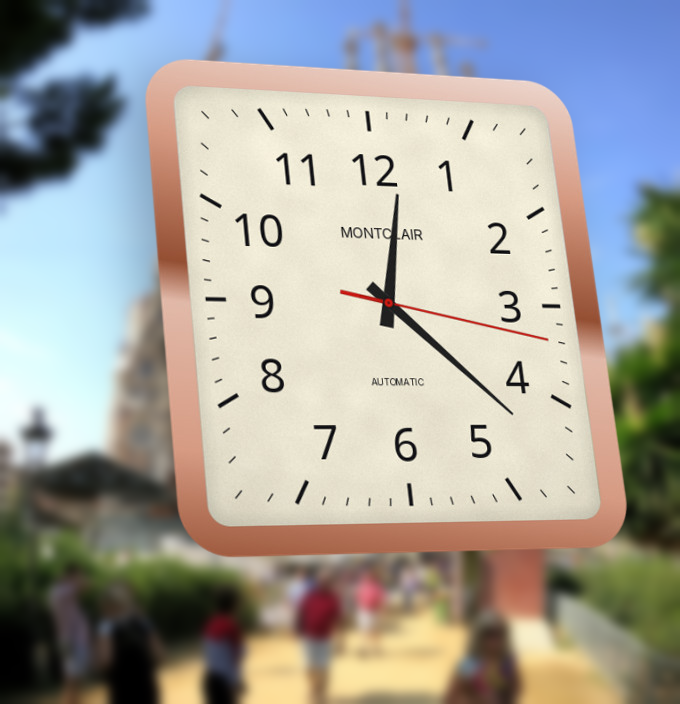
12:22:17
